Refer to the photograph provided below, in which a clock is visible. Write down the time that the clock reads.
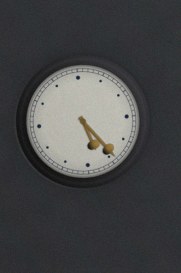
5:24
